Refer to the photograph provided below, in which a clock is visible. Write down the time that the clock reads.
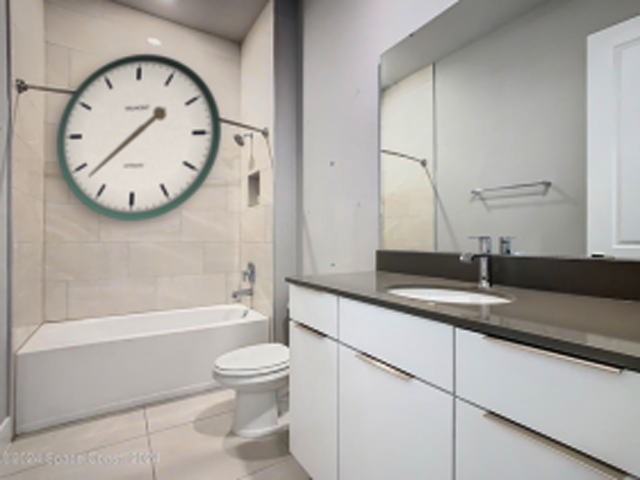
1:38
